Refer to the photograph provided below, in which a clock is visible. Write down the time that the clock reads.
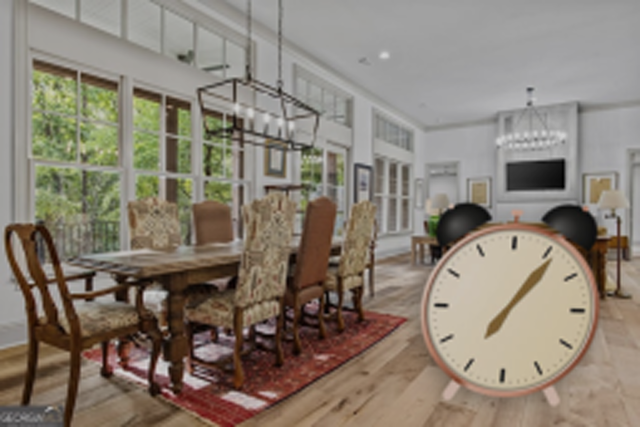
7:06
